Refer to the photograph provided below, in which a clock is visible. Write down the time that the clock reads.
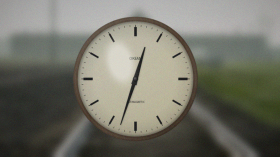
12:33
